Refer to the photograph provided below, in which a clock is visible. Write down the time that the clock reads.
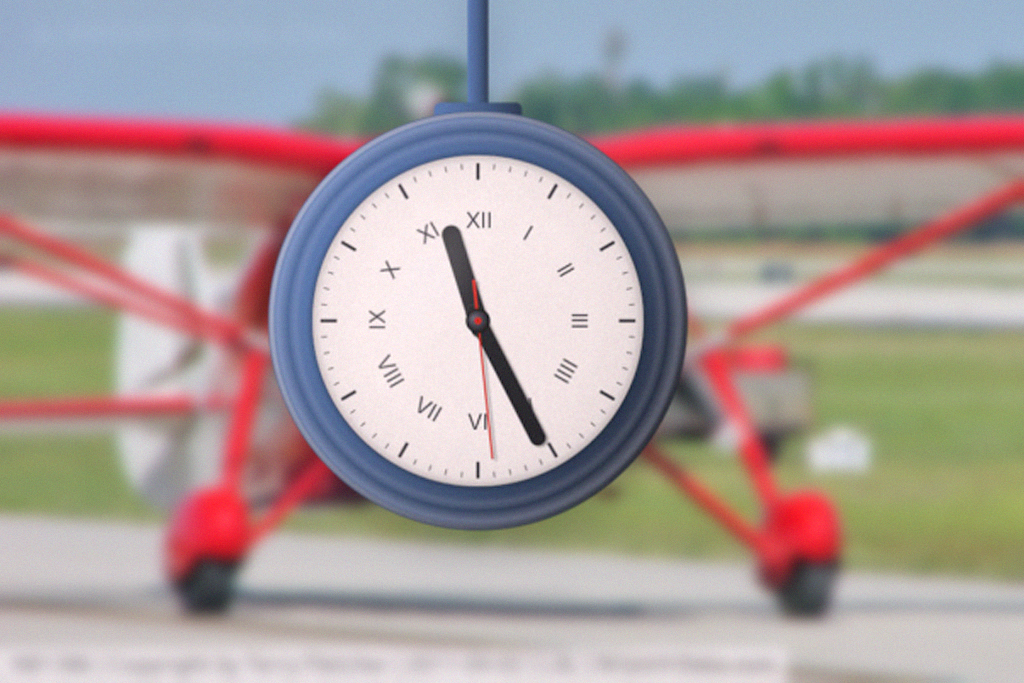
11:25:29
